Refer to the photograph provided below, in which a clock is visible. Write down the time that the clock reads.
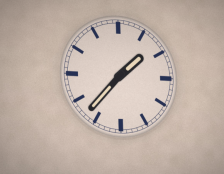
1:37
